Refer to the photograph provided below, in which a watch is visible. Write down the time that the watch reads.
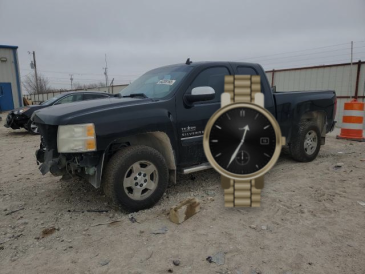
12:35
